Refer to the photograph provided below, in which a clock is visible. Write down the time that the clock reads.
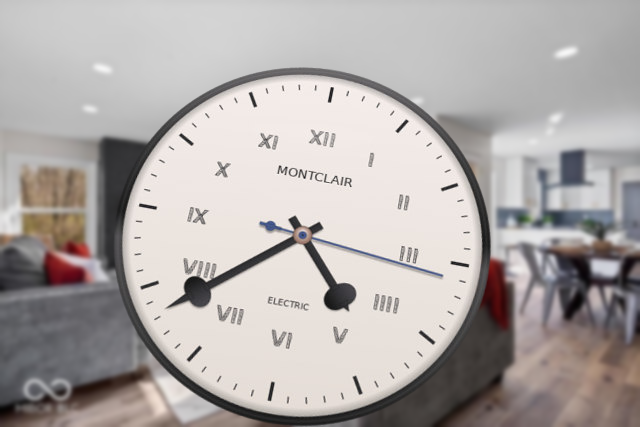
4:38:16
